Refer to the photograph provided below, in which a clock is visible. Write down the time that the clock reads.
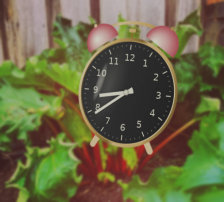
8:39
